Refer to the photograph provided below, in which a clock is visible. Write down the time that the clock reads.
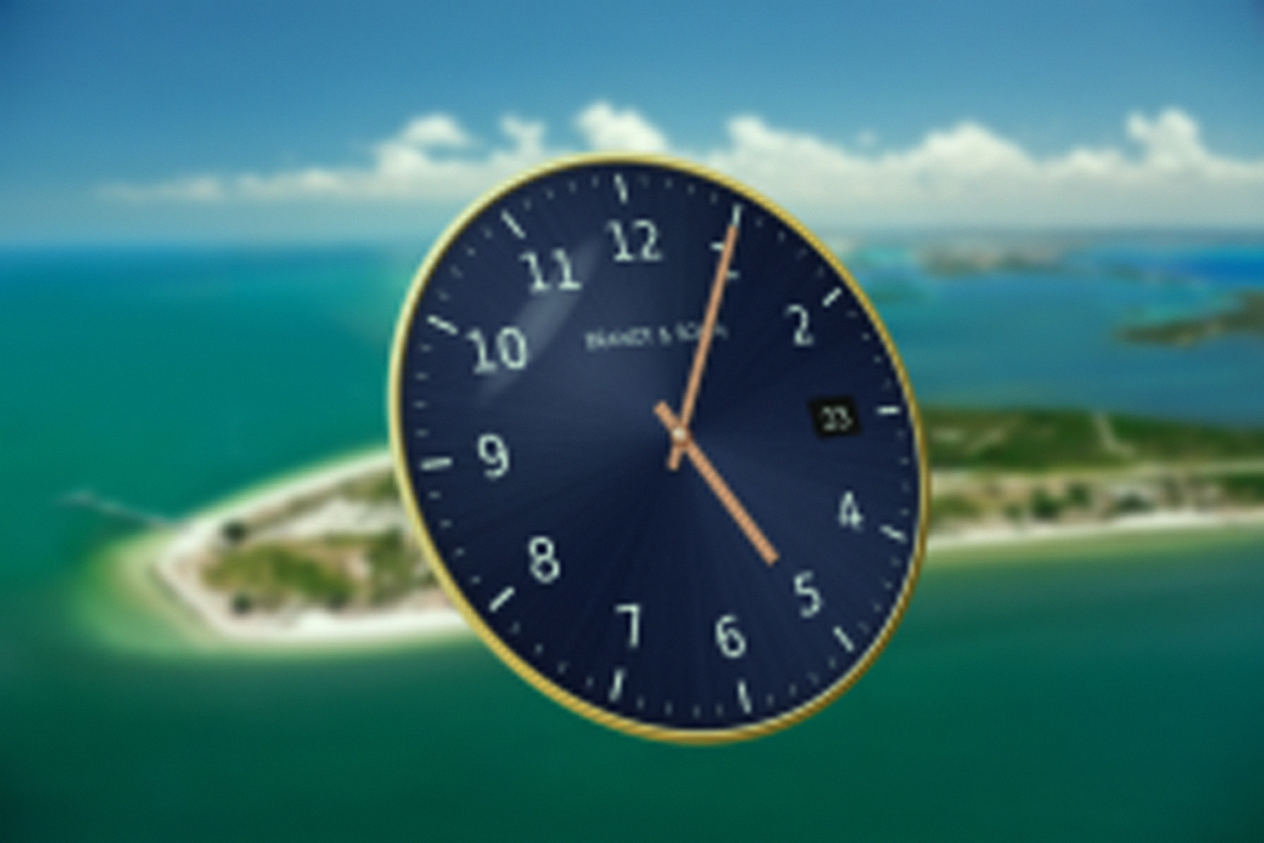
5:05
